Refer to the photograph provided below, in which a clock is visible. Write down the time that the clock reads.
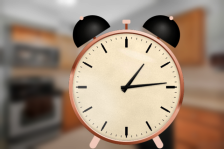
1:14
